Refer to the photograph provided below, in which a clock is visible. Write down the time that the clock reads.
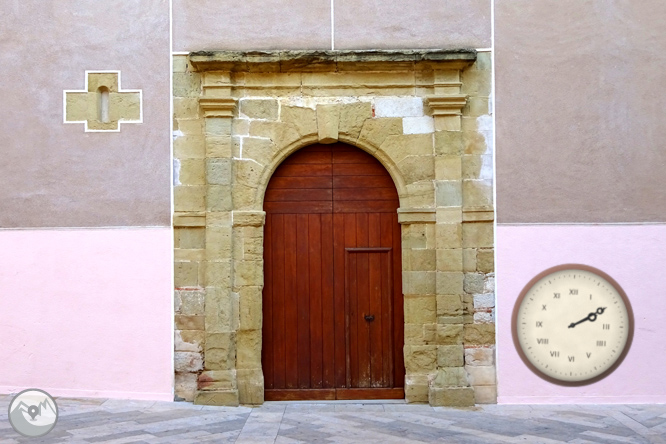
2:10
